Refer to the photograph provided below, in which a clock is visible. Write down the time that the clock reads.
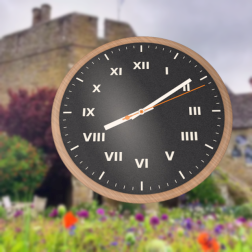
8:09:11
